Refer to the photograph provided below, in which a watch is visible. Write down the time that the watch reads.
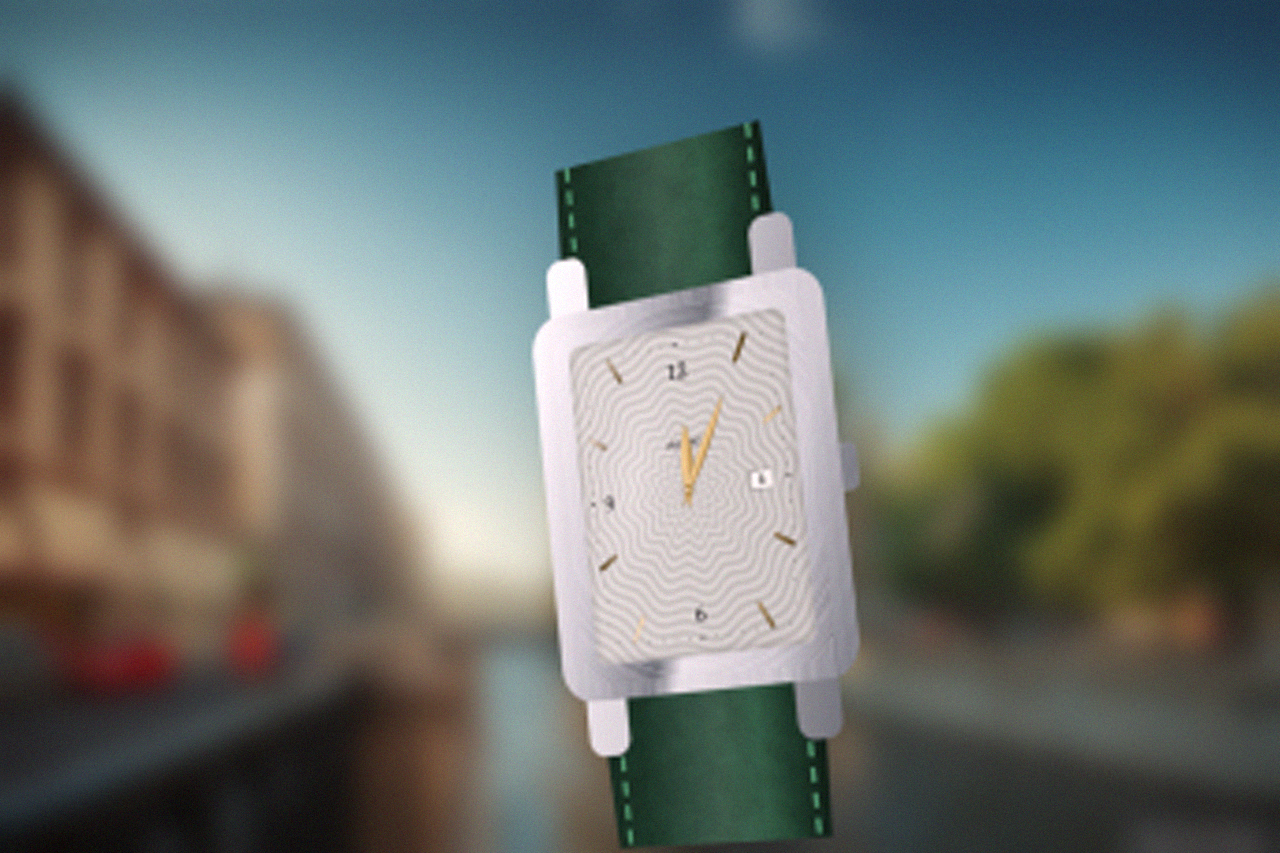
12:05
